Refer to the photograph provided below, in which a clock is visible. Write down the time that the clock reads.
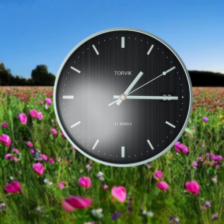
1:15:10
